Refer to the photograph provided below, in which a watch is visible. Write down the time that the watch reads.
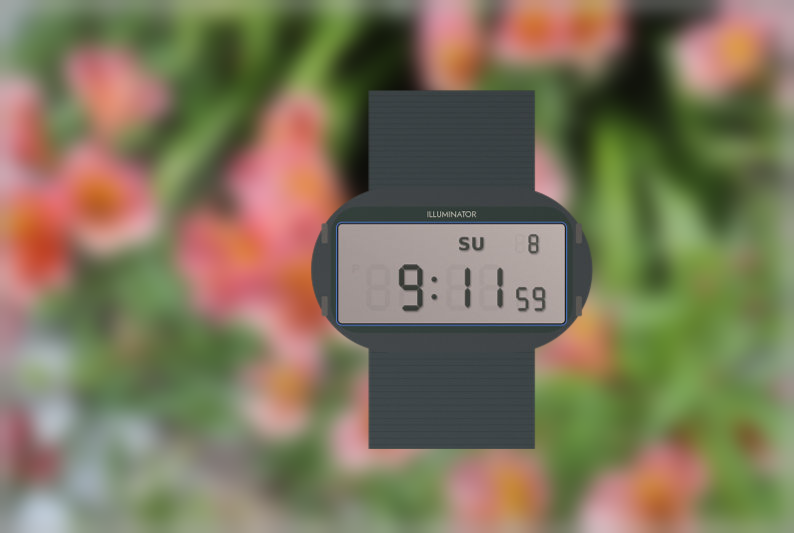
9:11:59
